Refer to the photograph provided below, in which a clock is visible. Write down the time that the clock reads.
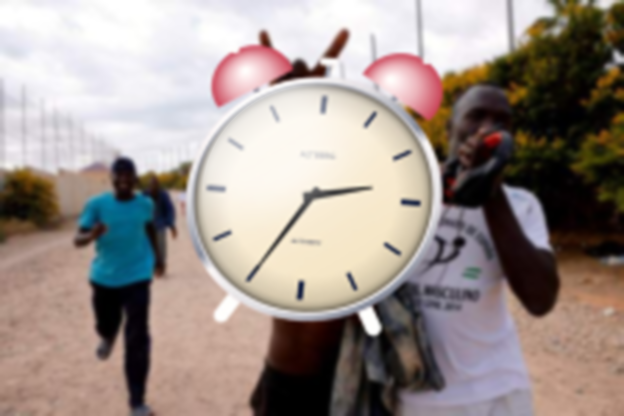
2:35
